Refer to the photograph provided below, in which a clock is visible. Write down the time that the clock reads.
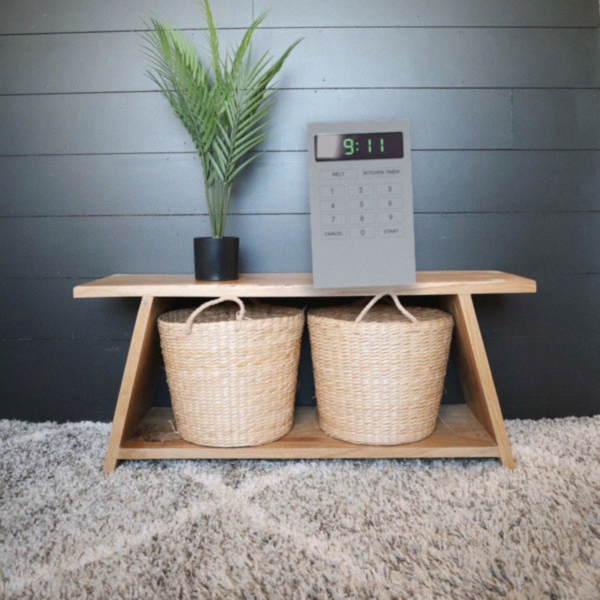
9:11
